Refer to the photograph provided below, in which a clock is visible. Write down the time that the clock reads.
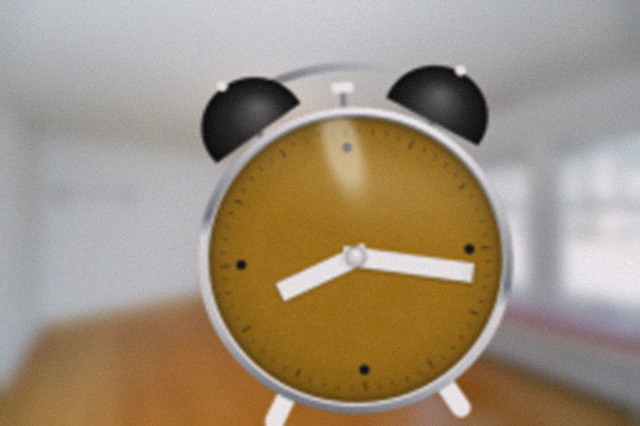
8:17
